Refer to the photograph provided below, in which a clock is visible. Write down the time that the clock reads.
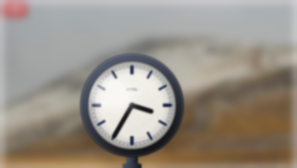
3:35
